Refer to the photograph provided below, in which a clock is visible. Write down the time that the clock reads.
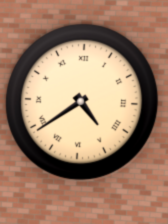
4:39
